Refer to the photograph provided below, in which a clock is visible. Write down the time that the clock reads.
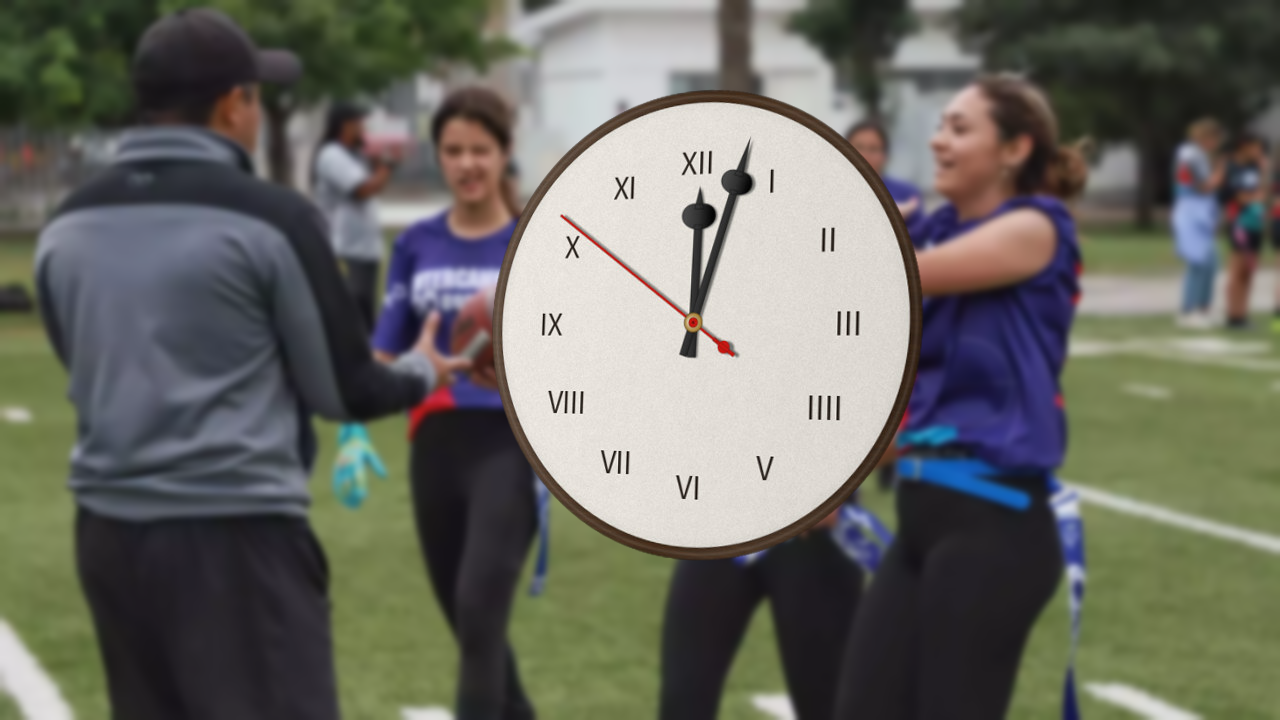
12:02:51
